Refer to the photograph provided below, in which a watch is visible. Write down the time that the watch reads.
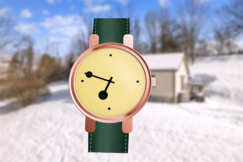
6:48
